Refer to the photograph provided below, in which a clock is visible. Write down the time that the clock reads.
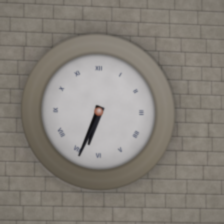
6:34
